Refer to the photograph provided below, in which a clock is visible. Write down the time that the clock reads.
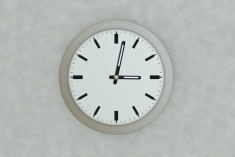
3:02
